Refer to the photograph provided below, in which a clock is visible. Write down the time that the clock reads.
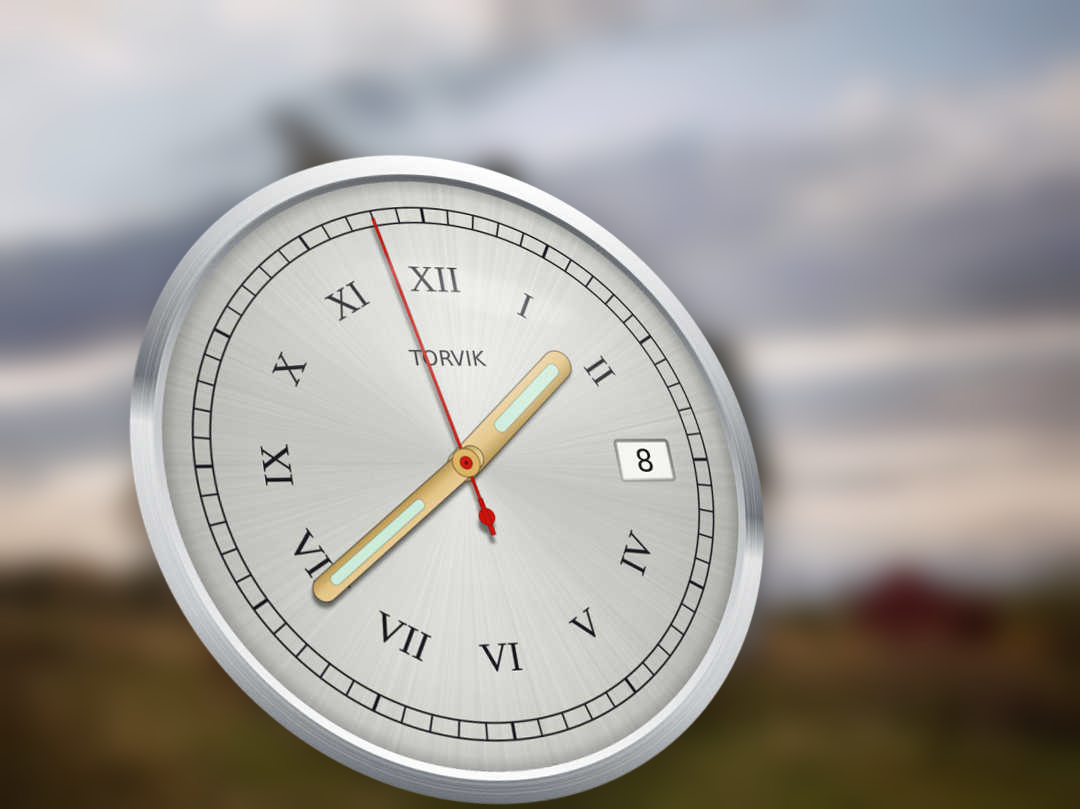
1:38:58
